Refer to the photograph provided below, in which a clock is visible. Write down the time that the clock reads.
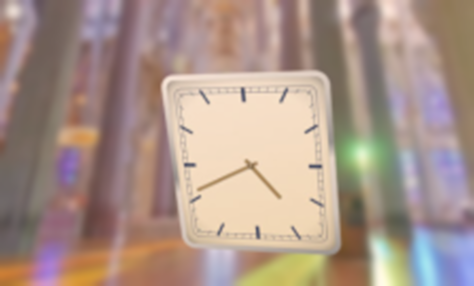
4:41
